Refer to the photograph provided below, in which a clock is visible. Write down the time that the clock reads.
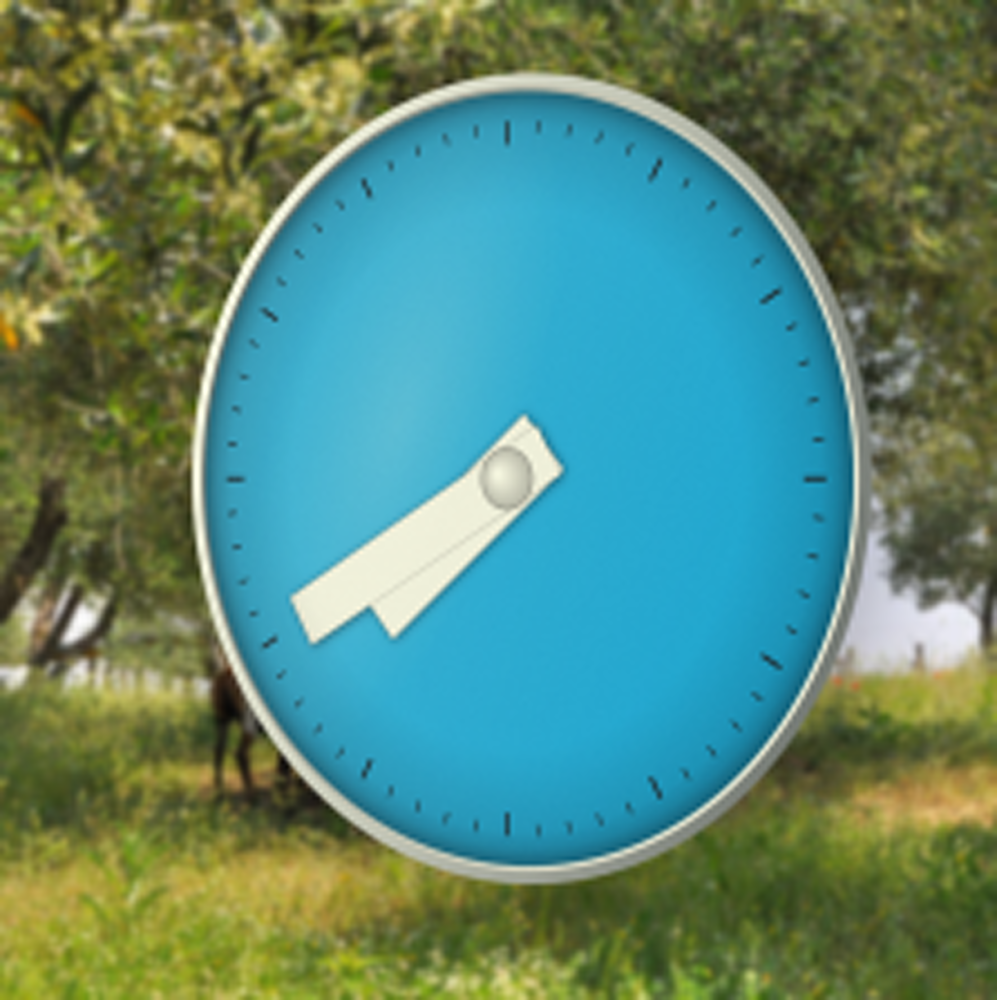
7:40
